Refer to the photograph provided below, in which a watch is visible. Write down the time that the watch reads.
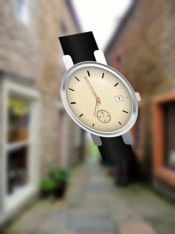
6:58
